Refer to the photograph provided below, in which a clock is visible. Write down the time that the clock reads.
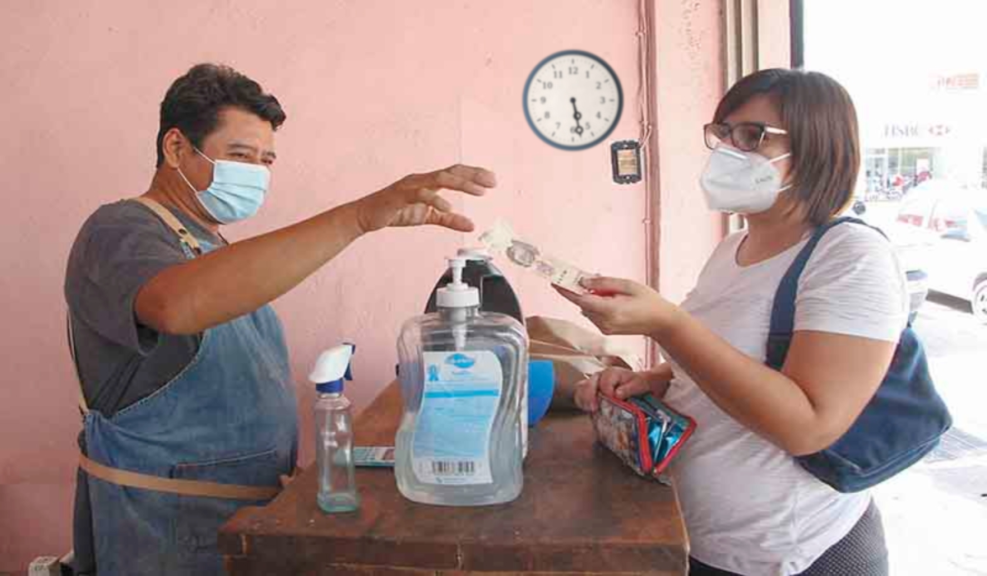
5:28
